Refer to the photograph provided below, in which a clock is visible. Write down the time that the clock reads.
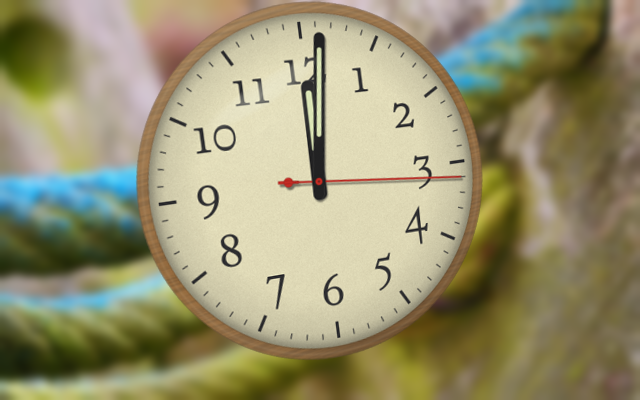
12:01:16
